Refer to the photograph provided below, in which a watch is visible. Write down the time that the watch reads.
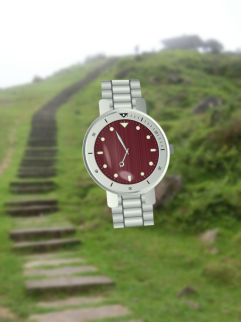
6:56
